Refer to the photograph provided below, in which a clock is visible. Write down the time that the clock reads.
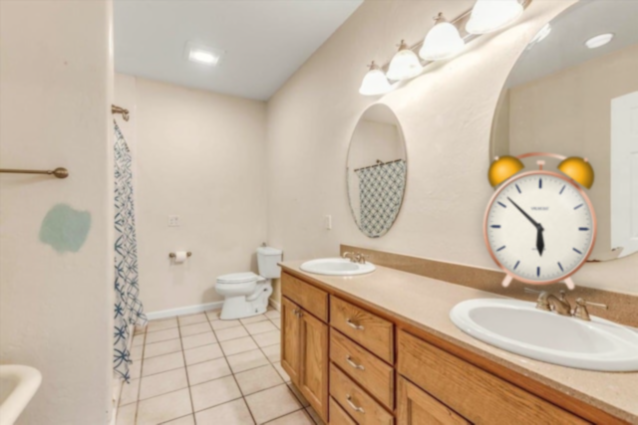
5:52
